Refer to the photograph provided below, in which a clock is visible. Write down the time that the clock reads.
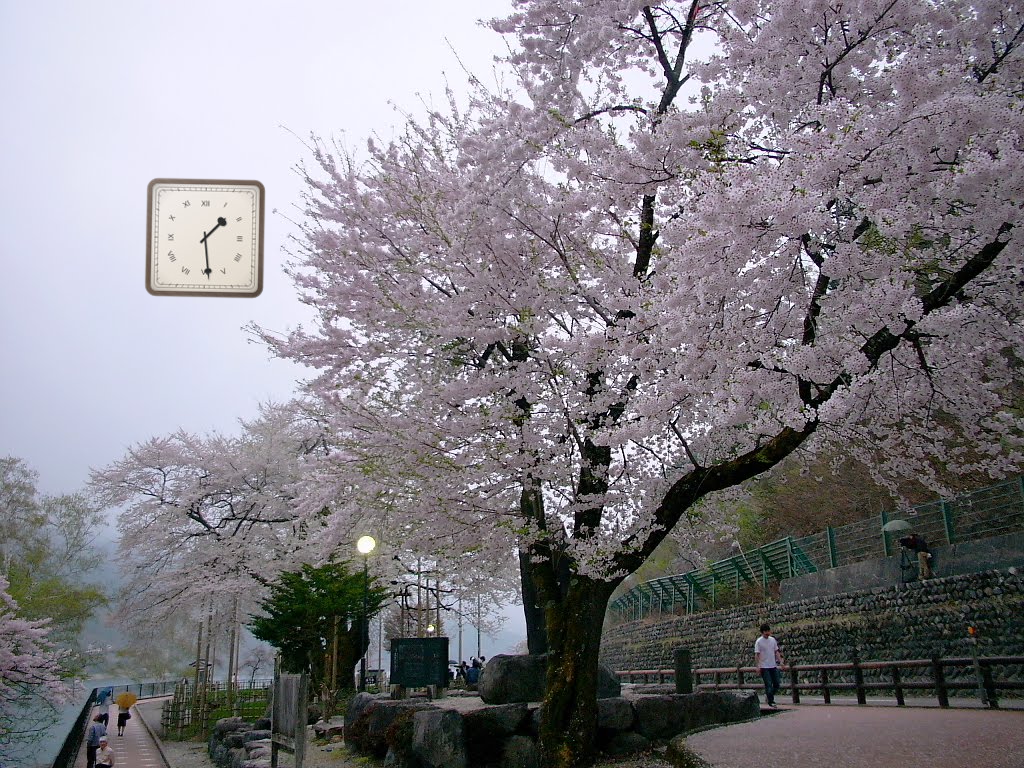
1:29
